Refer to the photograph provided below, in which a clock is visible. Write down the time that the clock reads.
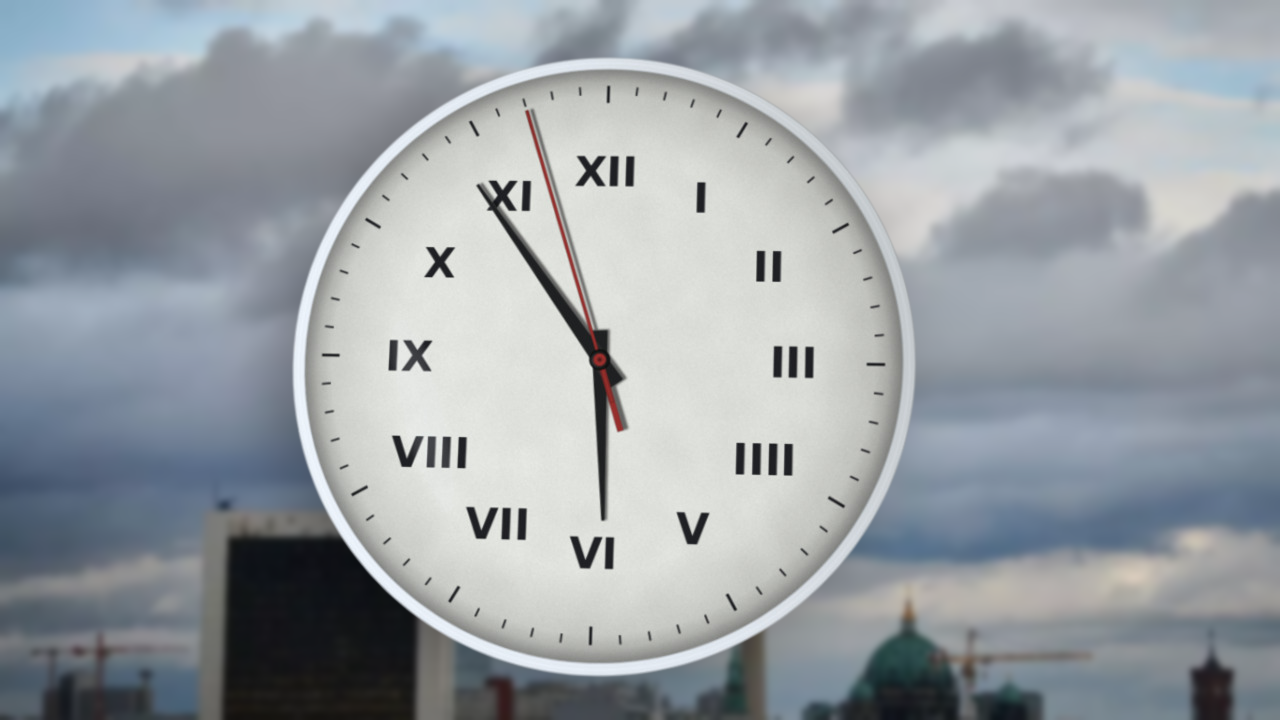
5:53:57
